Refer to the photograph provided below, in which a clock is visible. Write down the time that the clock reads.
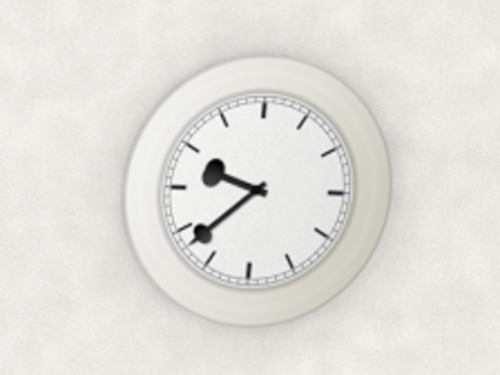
9:38
